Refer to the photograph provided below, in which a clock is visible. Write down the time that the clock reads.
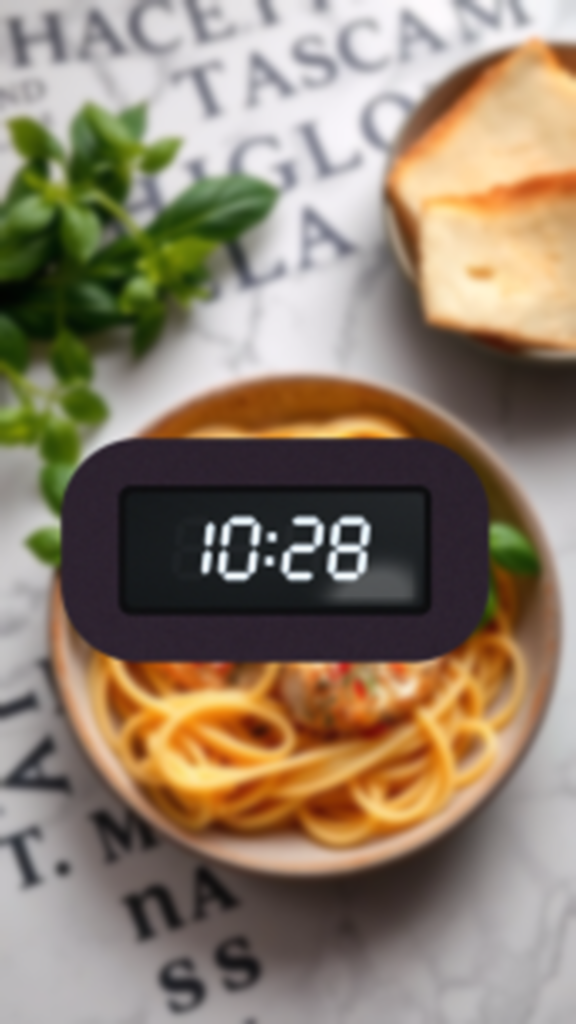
10:28
